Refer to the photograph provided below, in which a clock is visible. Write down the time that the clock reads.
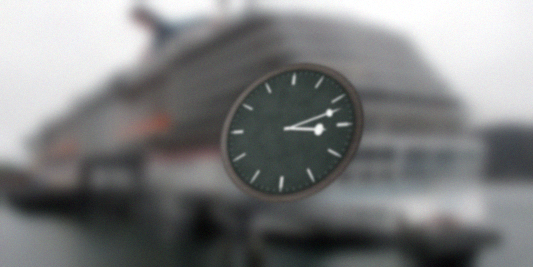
3:12
